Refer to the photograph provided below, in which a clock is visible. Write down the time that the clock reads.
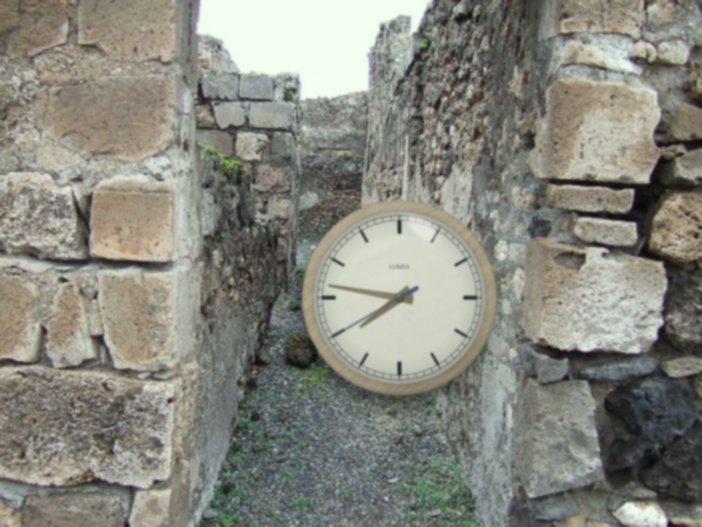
7:46:40
